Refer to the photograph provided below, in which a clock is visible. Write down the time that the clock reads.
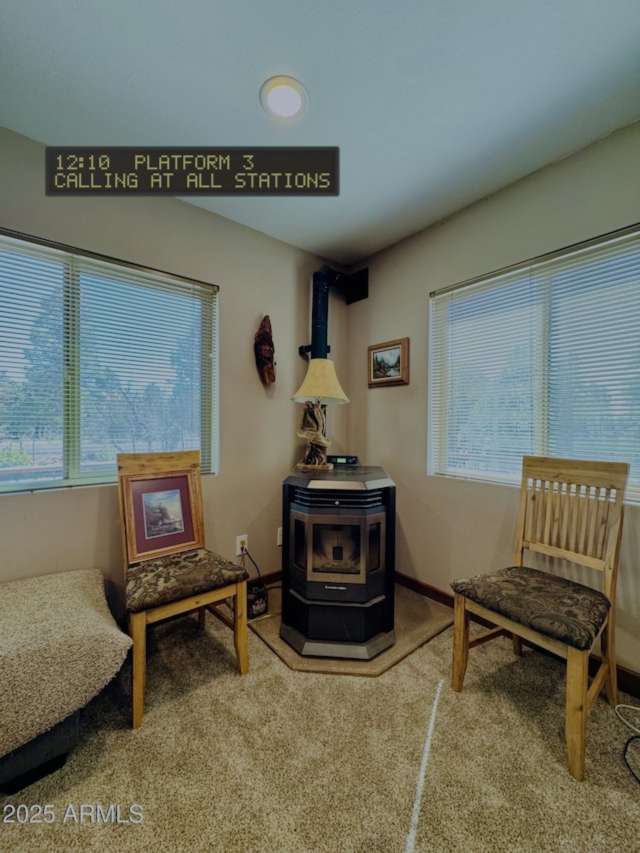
12:10
